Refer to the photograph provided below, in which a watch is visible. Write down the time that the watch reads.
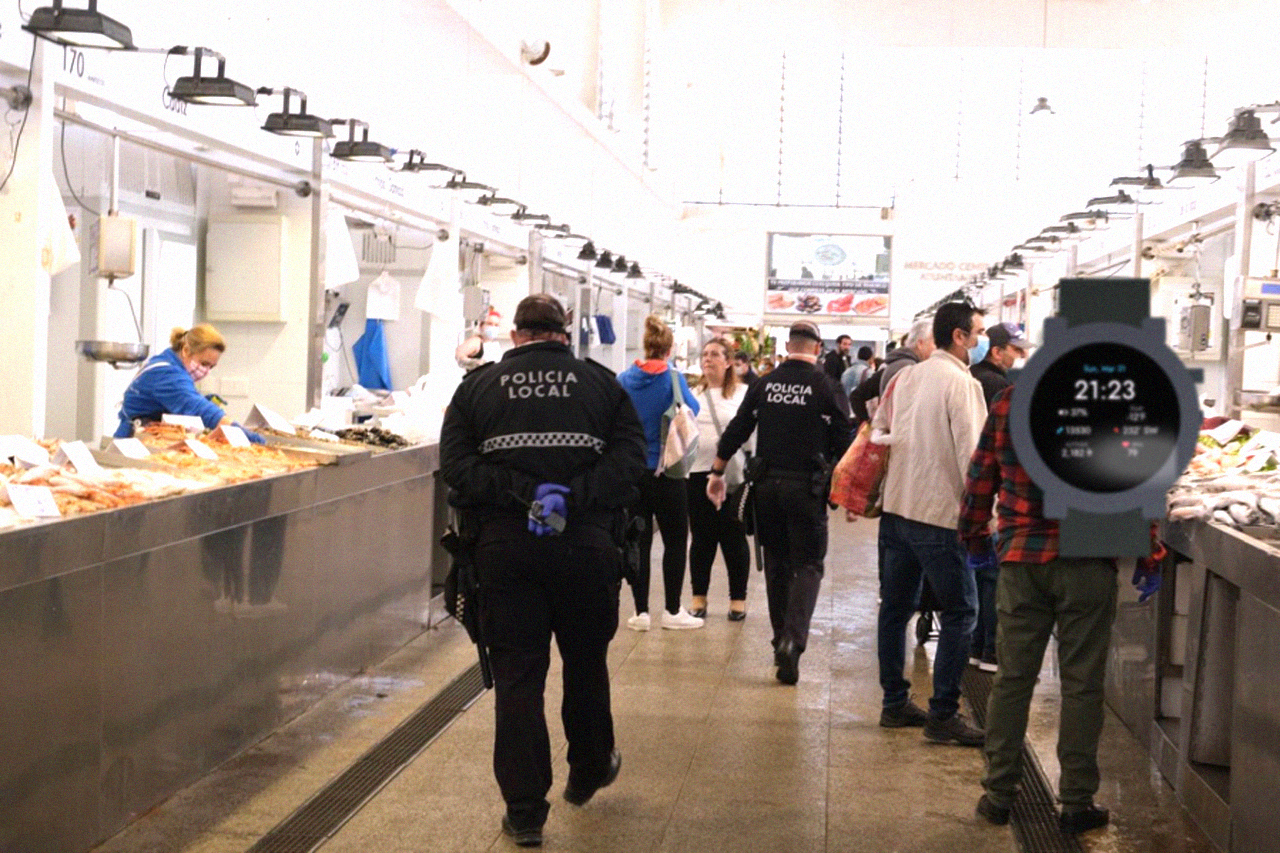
21:23
